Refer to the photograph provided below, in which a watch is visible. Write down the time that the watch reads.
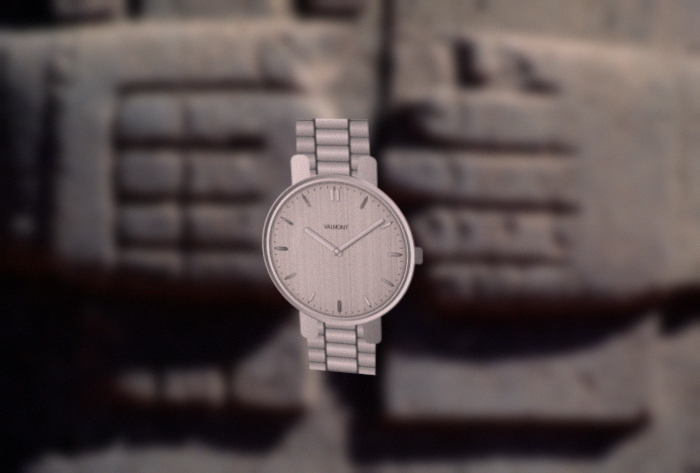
10:09
